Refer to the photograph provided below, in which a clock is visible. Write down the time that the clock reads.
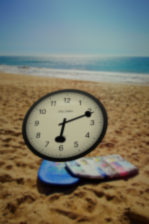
6:11
